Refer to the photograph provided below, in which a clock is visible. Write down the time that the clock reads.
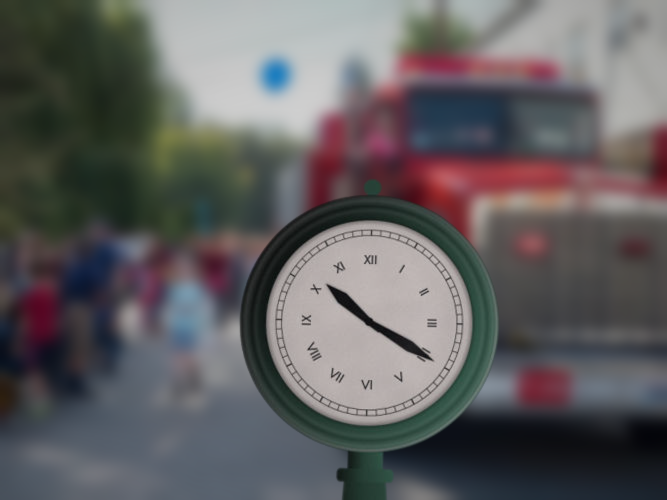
10:20
